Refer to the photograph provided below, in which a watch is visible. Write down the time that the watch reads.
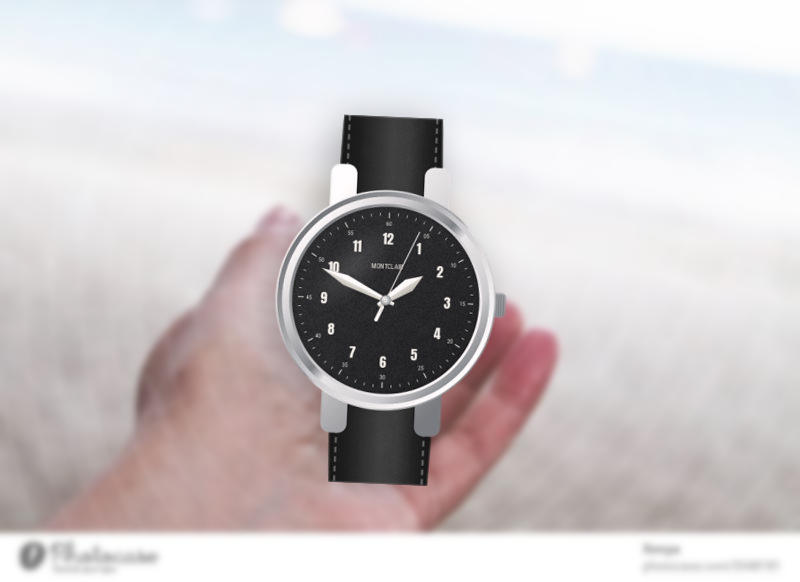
1:49:04
